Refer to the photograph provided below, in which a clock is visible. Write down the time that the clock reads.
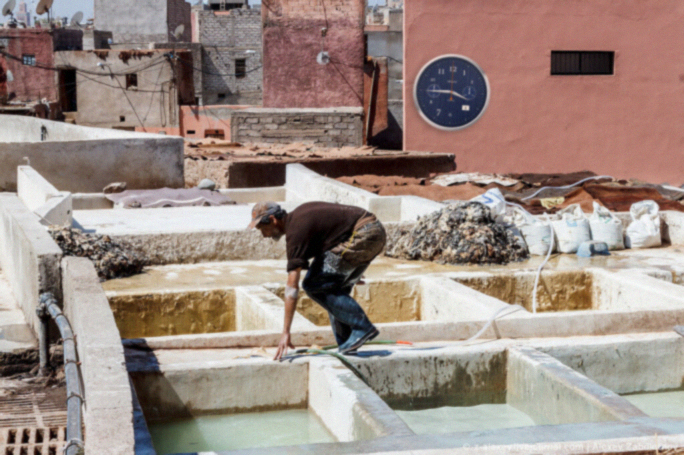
3:45
